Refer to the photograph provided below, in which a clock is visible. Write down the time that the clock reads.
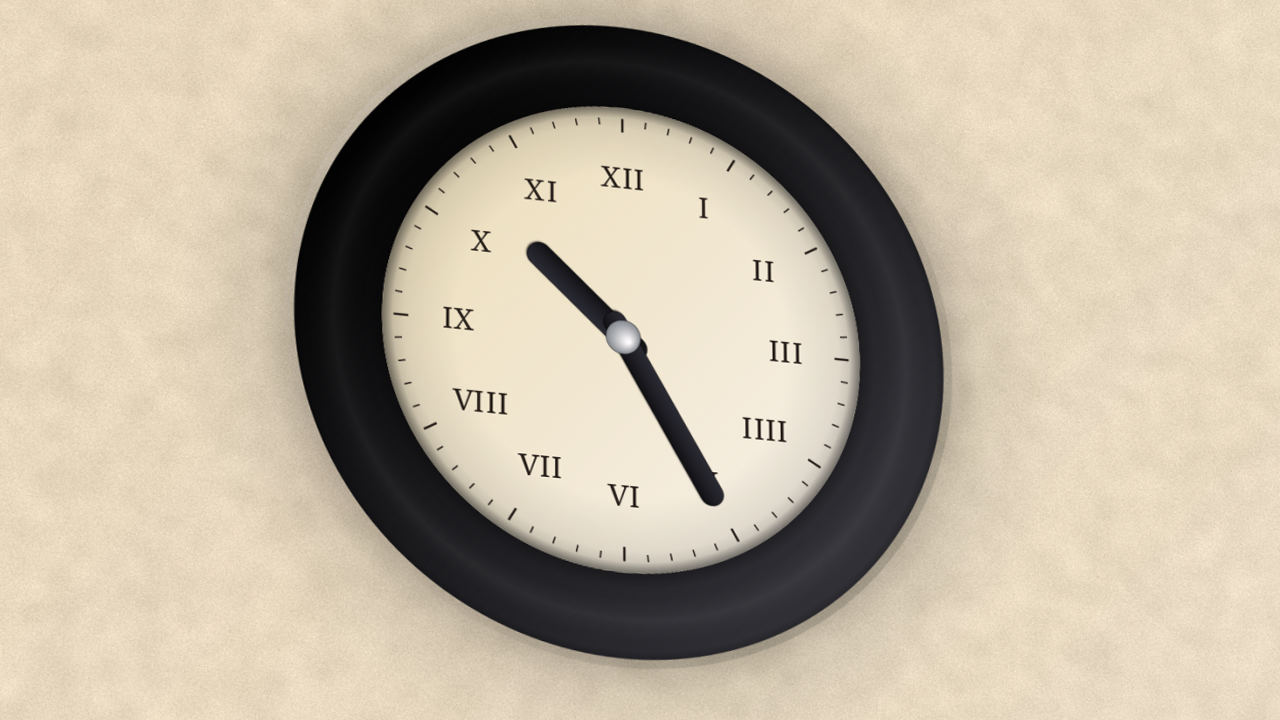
10:25
